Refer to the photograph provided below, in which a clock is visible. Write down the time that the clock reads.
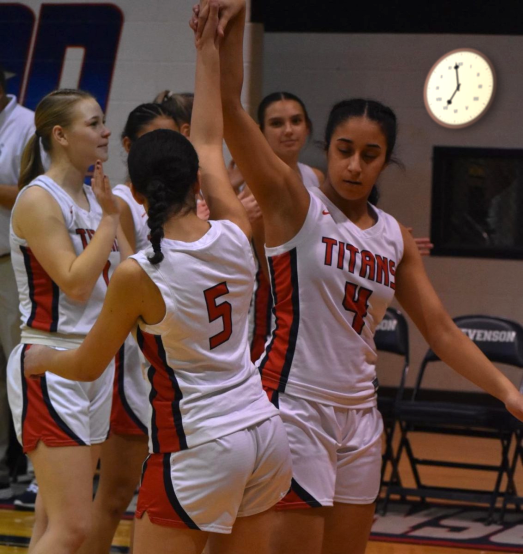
6:58
